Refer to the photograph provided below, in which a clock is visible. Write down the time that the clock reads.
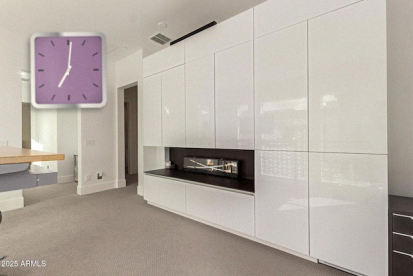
7:01
